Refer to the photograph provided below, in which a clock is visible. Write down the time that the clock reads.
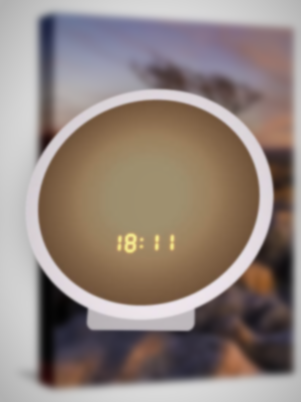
18:11
